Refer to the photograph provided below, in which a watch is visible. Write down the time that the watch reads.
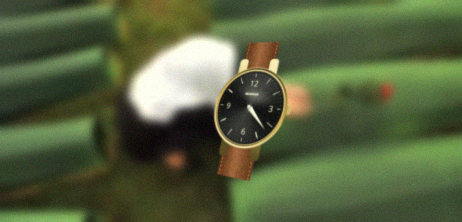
4:22
